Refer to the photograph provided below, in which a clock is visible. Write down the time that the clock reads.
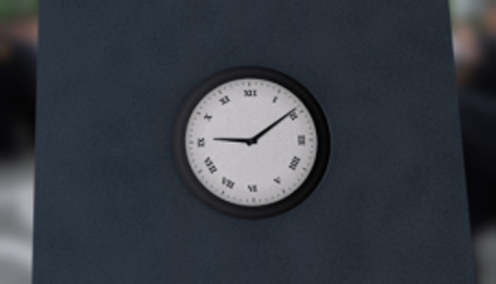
9:09
